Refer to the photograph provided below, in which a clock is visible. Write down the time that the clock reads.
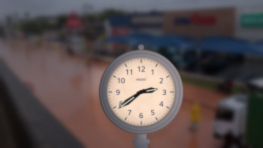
2:39
